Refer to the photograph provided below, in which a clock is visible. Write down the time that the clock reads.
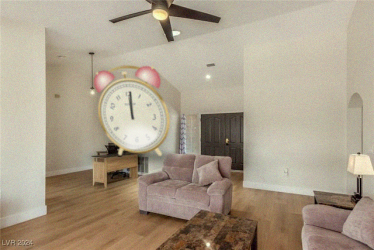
12:01
